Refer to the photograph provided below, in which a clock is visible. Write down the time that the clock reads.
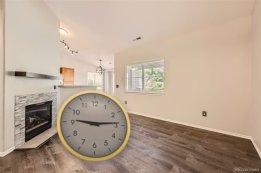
9:14
